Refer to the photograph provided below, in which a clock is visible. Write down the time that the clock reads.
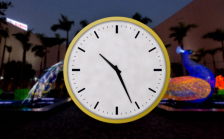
10:26
